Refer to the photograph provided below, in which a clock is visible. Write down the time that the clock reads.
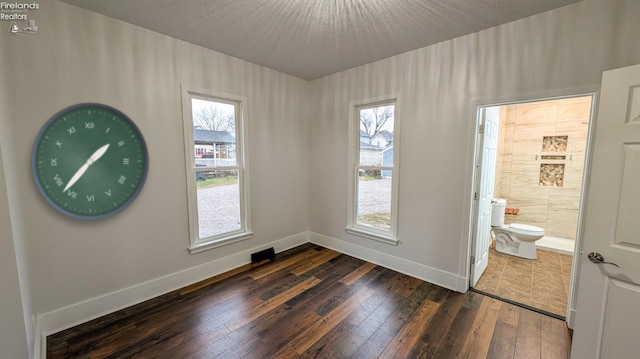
1:37
